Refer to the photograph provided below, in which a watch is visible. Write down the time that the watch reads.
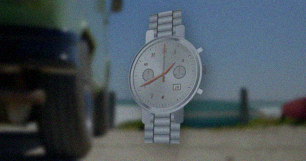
1:41
